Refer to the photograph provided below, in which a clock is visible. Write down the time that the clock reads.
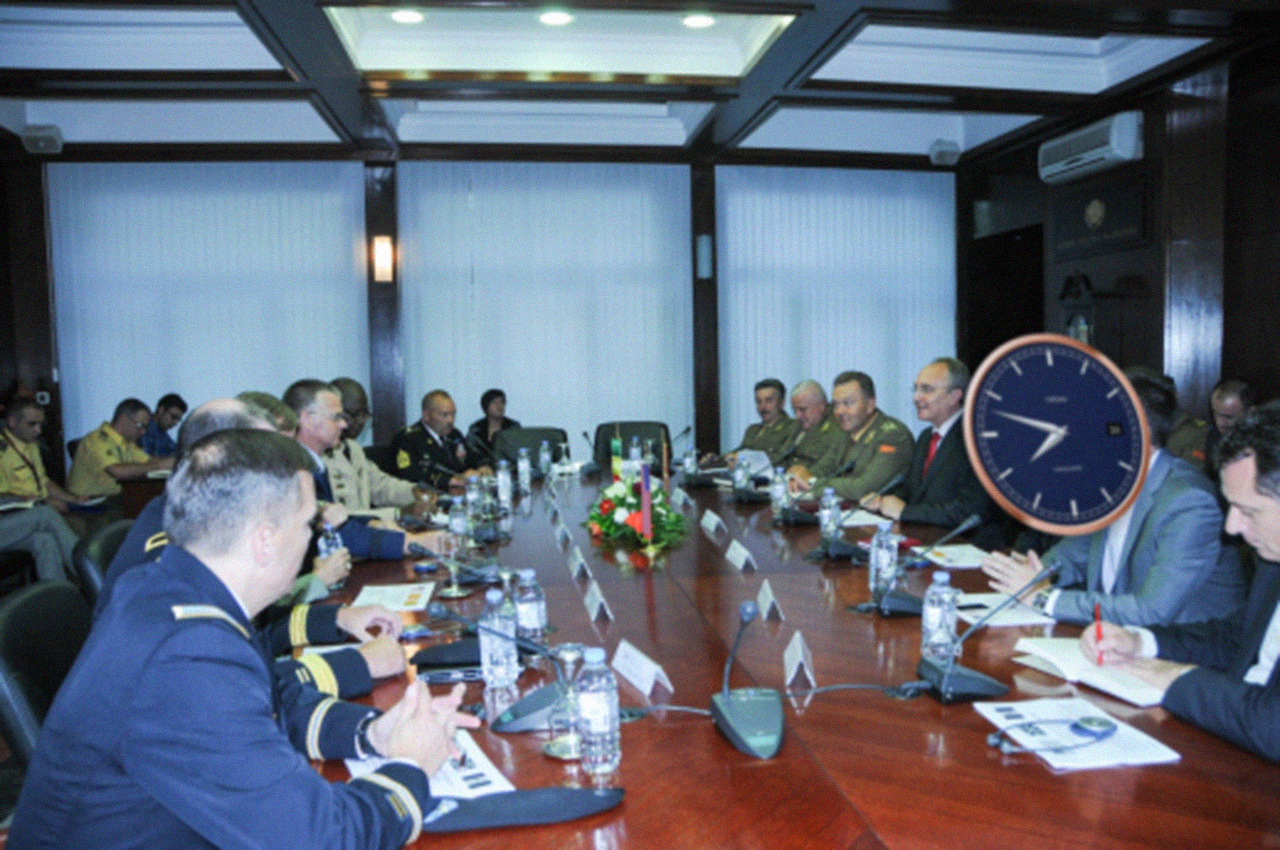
7:48
